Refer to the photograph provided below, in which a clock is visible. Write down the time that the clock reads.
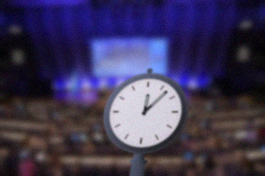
12:07
